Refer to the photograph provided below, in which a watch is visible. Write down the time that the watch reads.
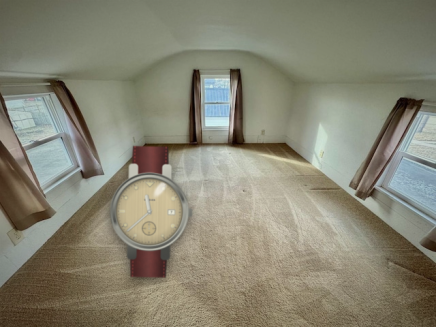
11:38
